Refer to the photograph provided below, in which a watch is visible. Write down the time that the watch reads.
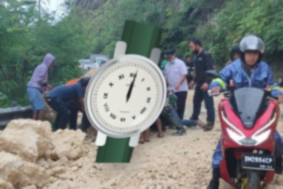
12:01
